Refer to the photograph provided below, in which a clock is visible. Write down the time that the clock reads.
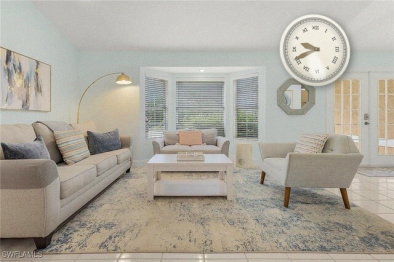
9:41
